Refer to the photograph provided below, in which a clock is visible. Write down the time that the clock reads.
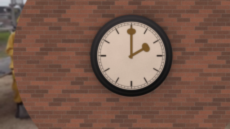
2:00
